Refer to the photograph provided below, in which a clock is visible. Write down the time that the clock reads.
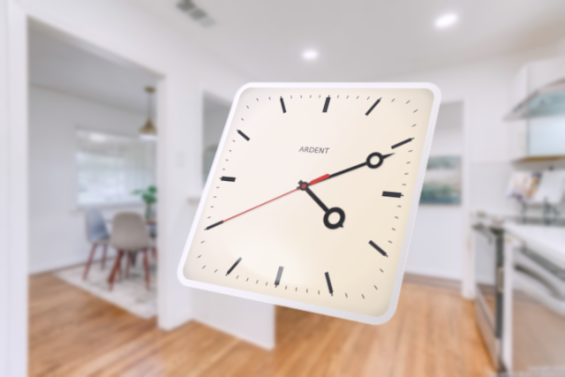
4:10:40
